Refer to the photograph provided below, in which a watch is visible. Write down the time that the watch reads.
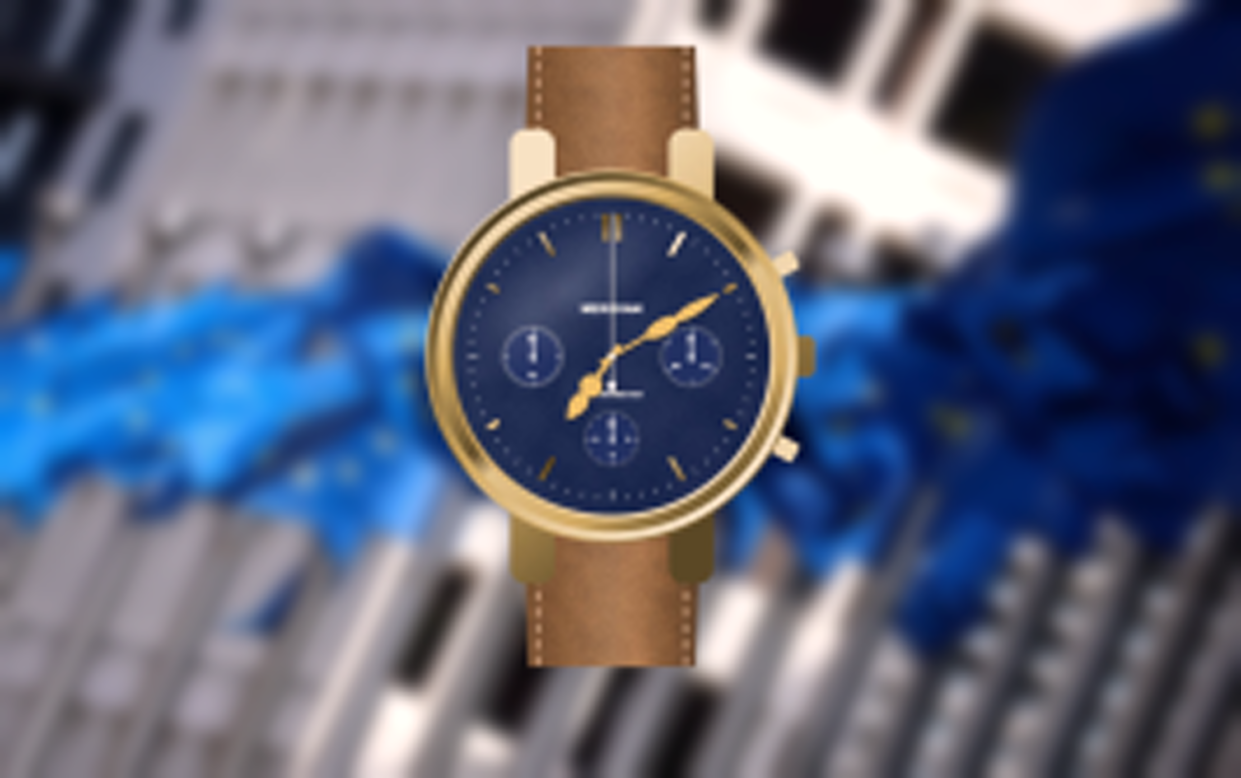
7:10
